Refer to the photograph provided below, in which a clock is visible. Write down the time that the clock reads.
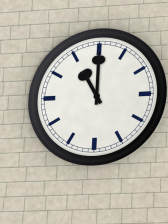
11:00
